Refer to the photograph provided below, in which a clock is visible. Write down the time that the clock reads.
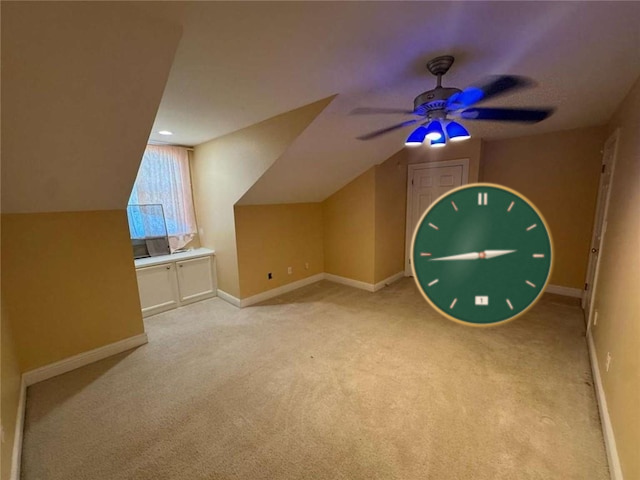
2:44
